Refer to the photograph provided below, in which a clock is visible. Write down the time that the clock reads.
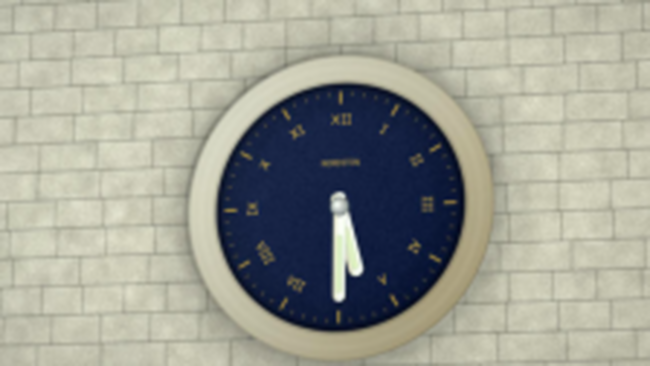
5:30
